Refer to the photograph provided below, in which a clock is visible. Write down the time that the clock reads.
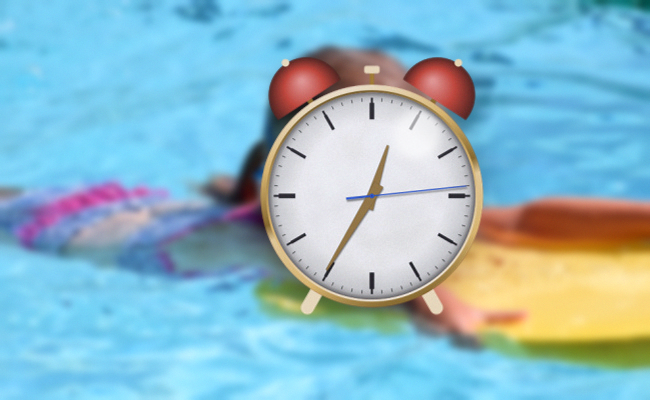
12:35:14
